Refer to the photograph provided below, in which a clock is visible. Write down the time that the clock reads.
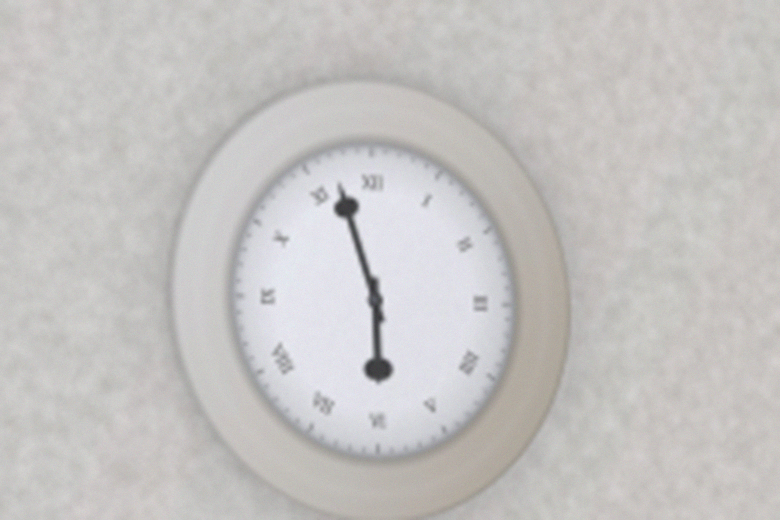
5:57
